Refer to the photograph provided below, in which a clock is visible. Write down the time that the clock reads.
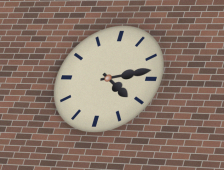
4:13
